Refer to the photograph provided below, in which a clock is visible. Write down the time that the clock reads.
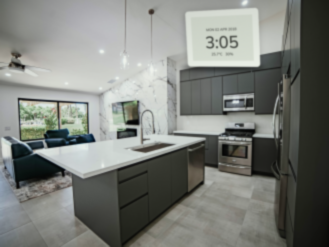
3:05
